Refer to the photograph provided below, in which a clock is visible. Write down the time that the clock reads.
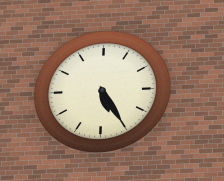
5:25
